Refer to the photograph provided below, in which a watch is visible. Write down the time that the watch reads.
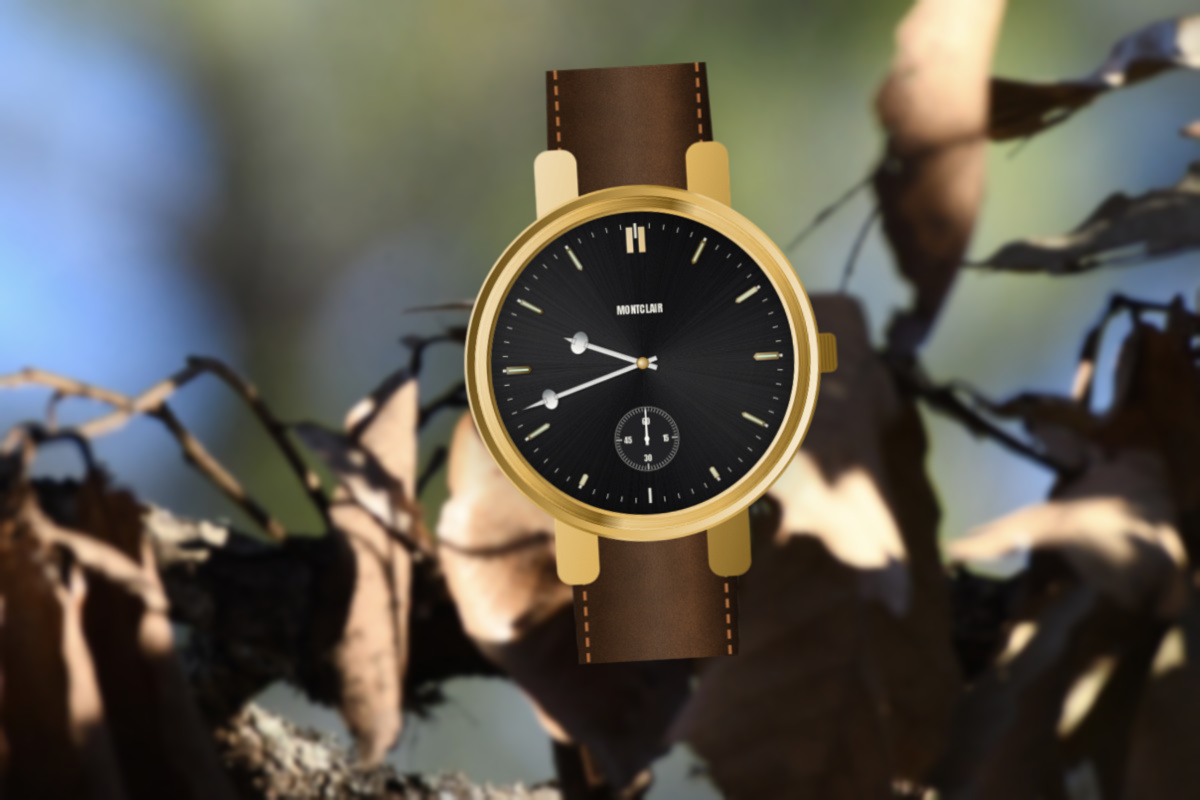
9:42
